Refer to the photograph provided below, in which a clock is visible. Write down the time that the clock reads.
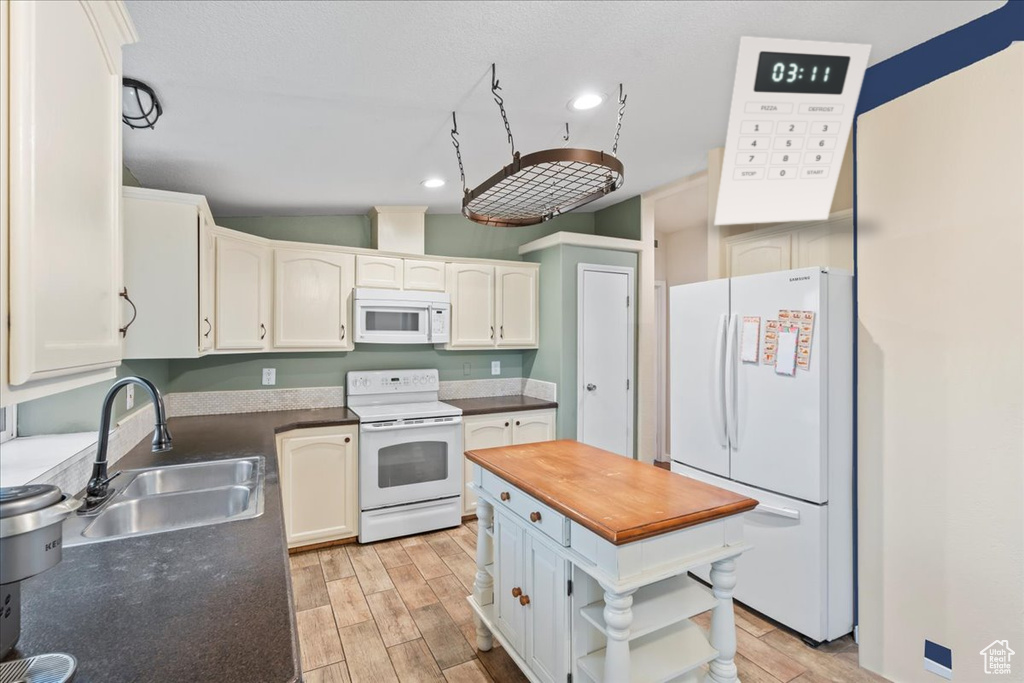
3:11
